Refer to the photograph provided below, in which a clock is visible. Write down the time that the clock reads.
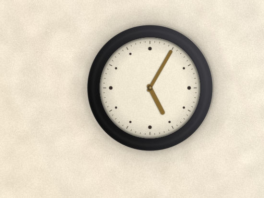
5:05
